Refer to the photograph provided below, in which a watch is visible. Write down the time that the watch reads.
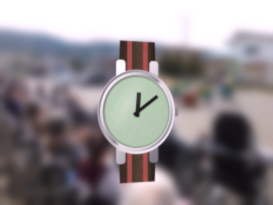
12:09
